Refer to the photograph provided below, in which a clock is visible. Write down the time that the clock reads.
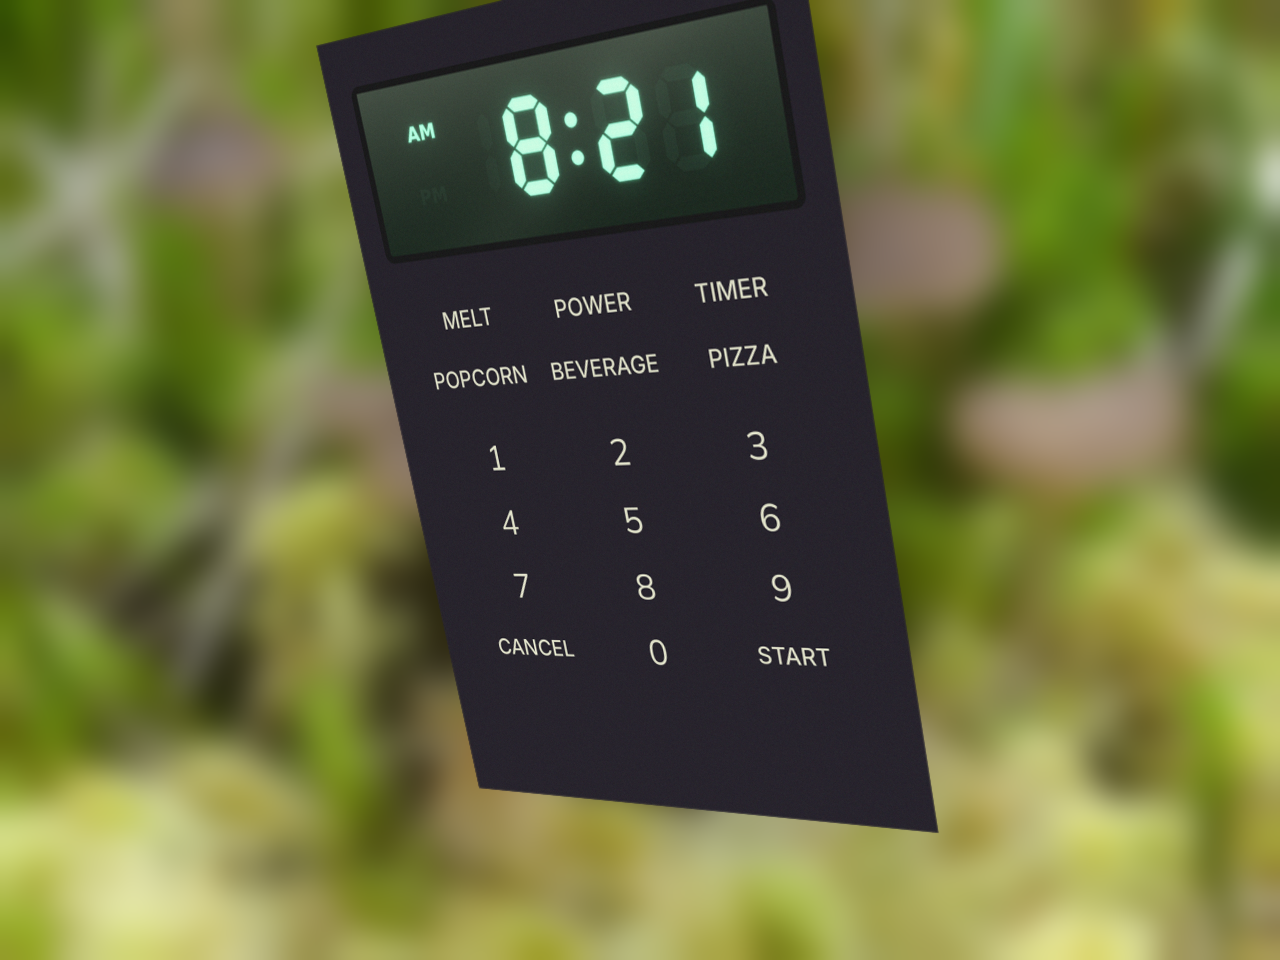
8:21
